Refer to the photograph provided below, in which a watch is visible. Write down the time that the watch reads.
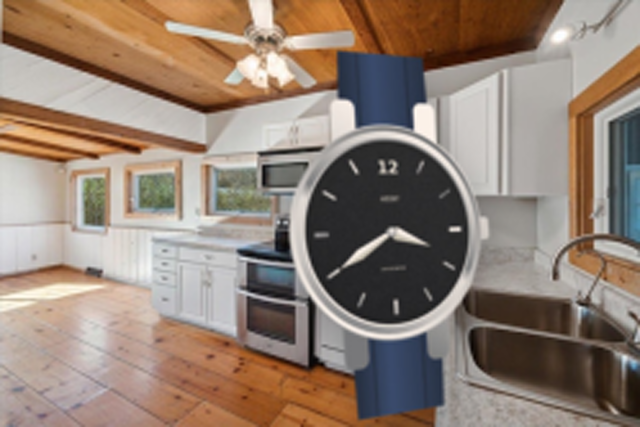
3:40
